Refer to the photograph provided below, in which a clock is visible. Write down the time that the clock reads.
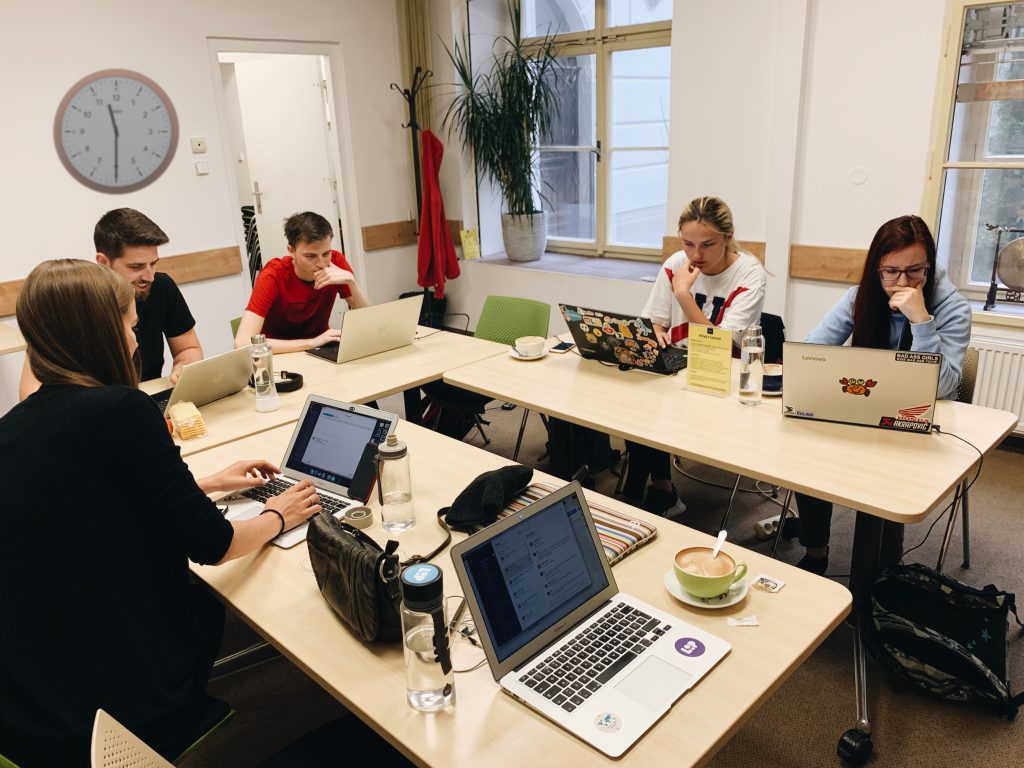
11:30
